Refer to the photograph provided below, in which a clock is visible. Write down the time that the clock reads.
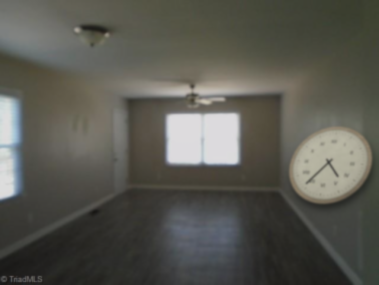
4:36
